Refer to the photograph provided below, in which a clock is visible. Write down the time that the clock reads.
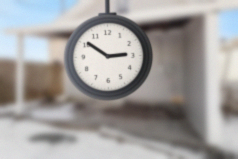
2:51
